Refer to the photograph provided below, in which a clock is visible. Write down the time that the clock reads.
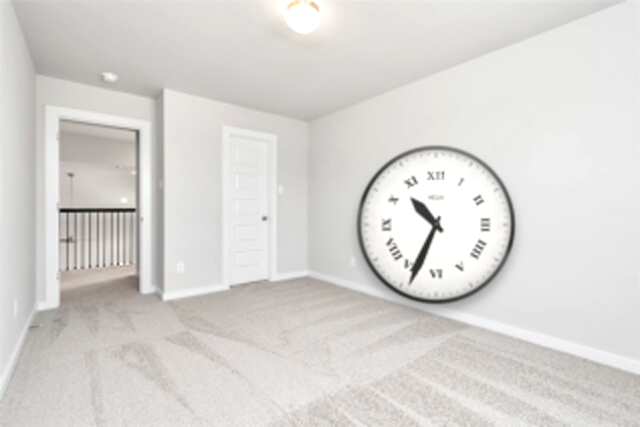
10:34
